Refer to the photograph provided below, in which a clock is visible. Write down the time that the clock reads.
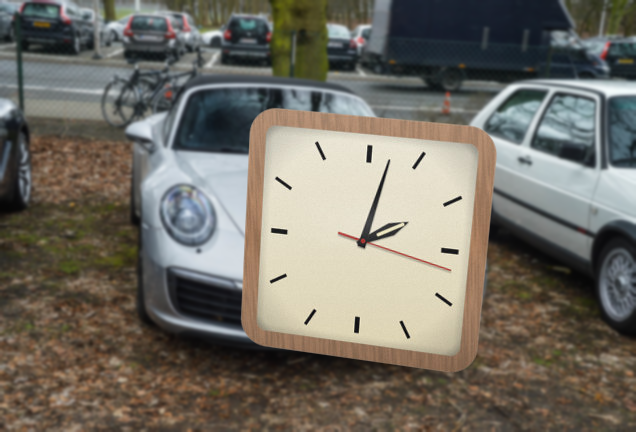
2:02:17
